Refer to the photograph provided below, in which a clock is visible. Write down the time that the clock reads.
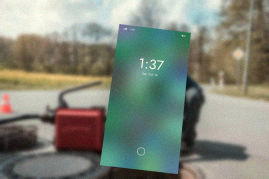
1:37
